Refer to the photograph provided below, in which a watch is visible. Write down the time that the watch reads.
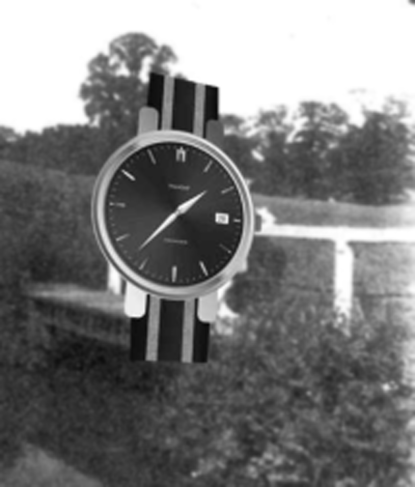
1:37
